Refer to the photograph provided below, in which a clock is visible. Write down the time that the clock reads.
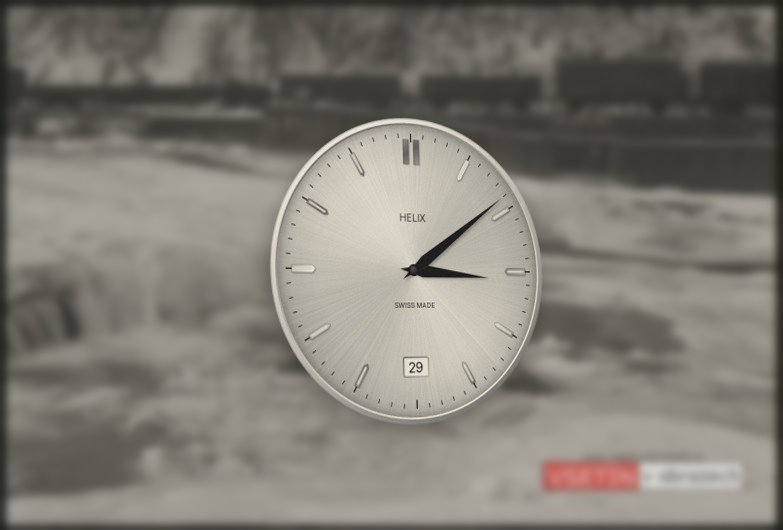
3:09
